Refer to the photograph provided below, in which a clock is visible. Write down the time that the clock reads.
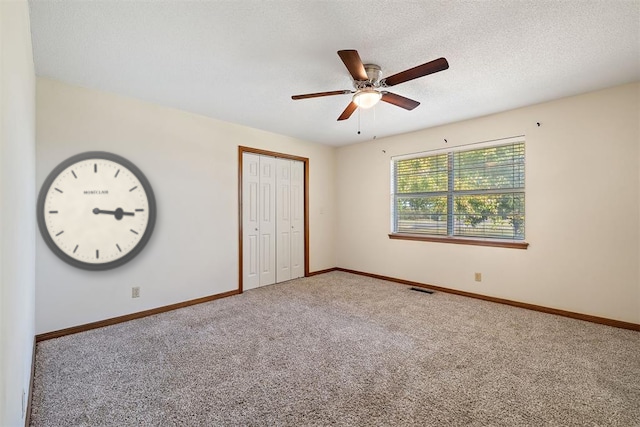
3:16
